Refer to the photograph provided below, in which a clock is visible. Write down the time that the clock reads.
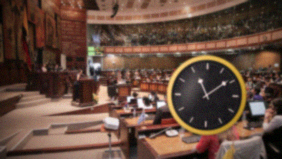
11:09
